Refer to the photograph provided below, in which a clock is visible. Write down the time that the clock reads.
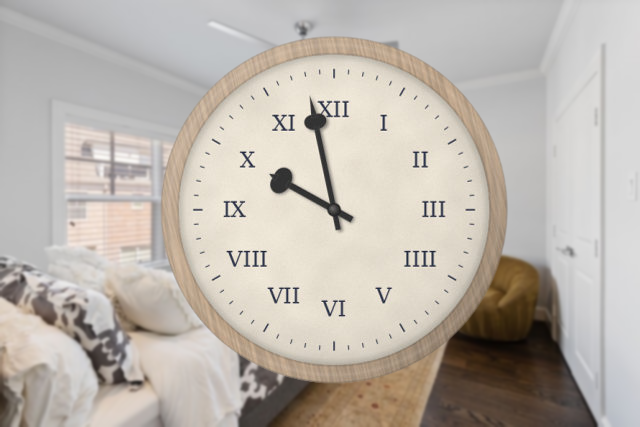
9:58
